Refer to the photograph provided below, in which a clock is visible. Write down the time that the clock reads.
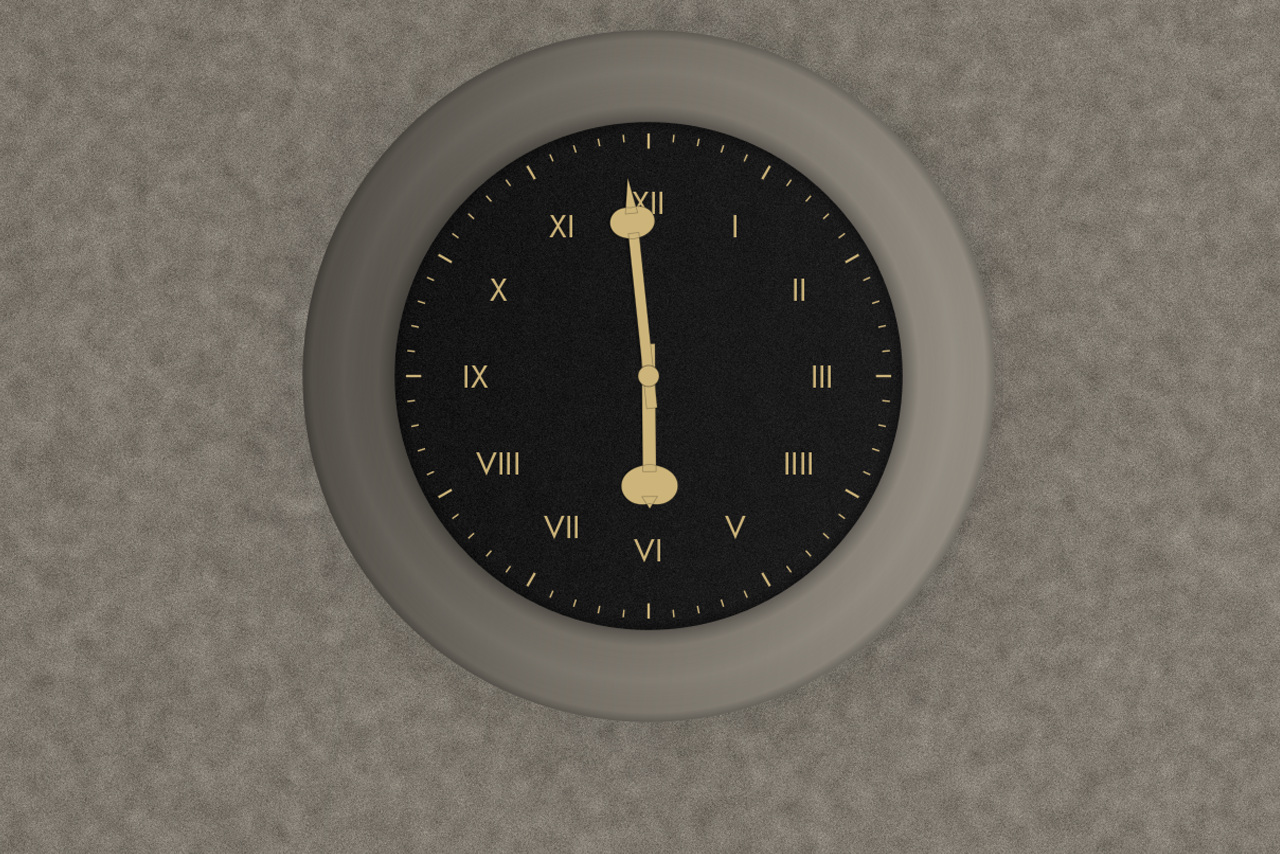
5:59
